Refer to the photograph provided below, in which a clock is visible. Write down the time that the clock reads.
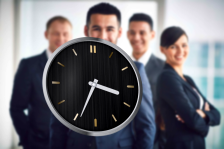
3:34
